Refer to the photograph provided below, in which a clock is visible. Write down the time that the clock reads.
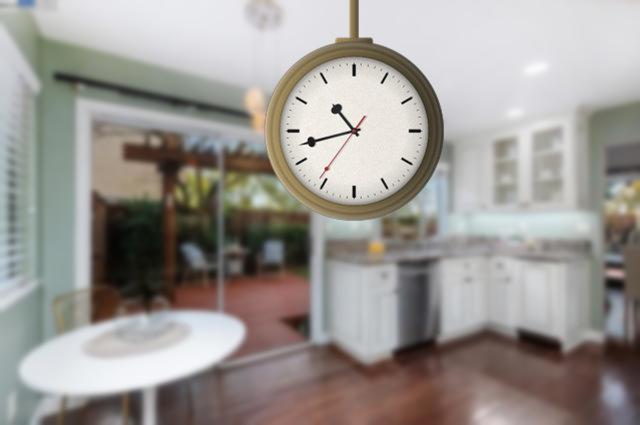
10:42:36
